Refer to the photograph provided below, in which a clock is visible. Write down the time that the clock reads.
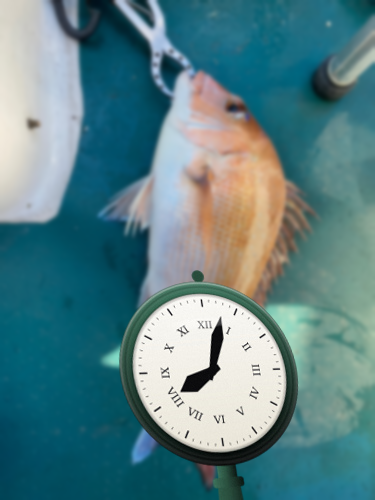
8:03
